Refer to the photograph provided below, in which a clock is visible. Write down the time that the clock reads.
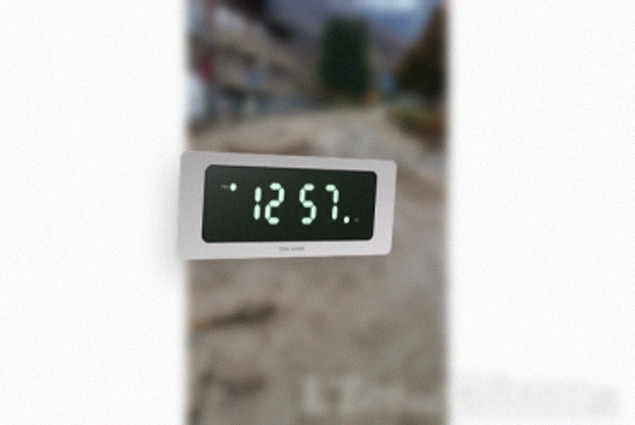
12:57
